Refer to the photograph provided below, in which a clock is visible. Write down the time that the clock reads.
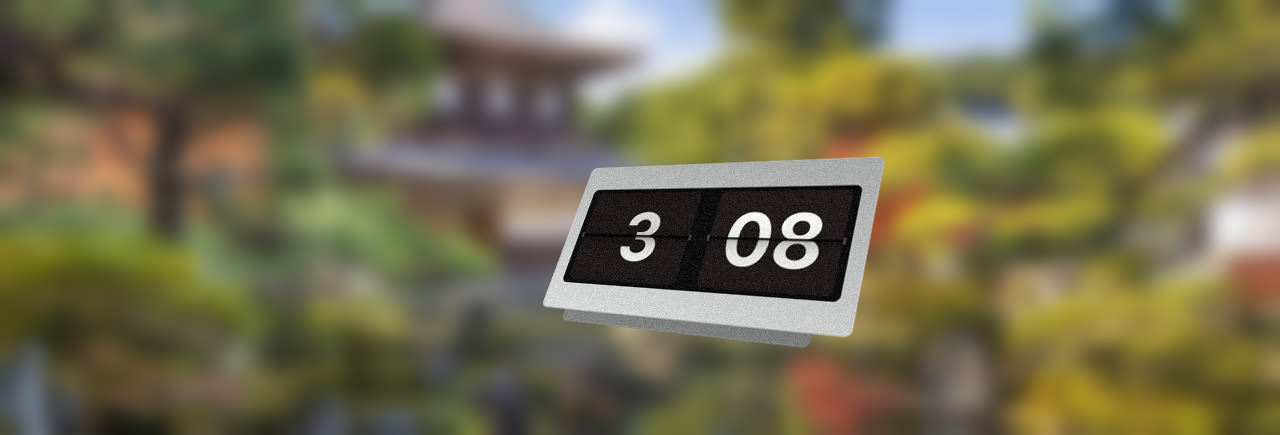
3:08
